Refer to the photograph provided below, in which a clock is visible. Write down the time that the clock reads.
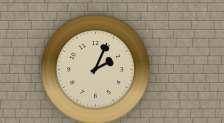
2:04
